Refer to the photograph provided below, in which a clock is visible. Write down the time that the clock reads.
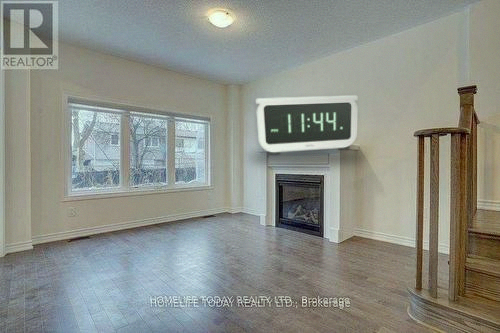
11:44
